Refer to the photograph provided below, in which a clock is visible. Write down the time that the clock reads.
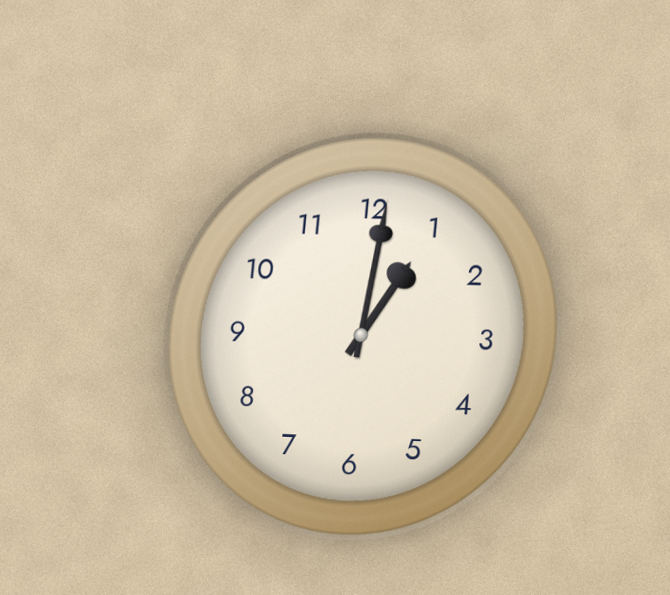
1:01
